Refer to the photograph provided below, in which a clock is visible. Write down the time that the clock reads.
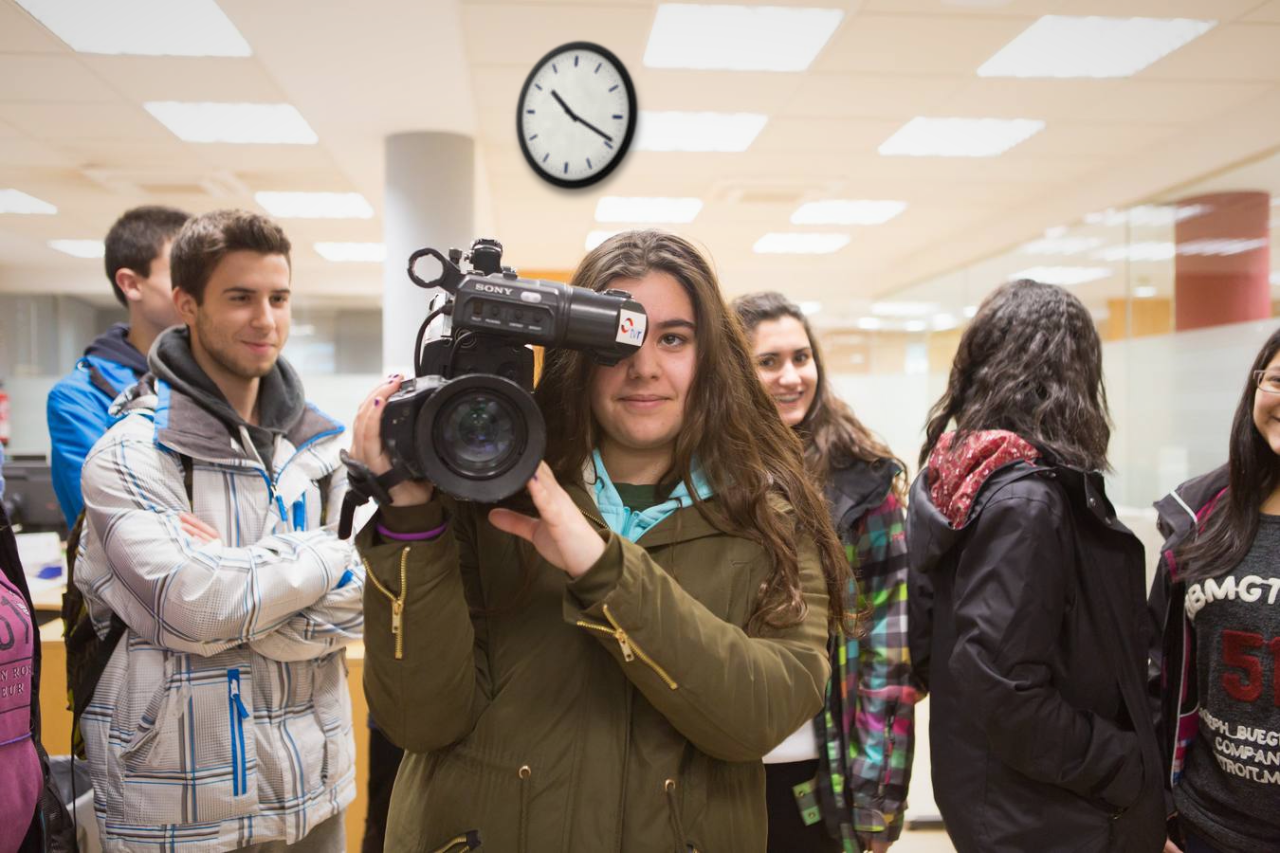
10:19
